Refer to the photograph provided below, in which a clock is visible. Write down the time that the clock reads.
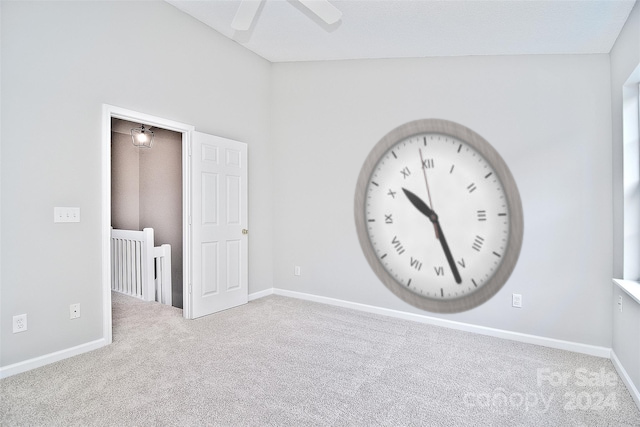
10:26:59
